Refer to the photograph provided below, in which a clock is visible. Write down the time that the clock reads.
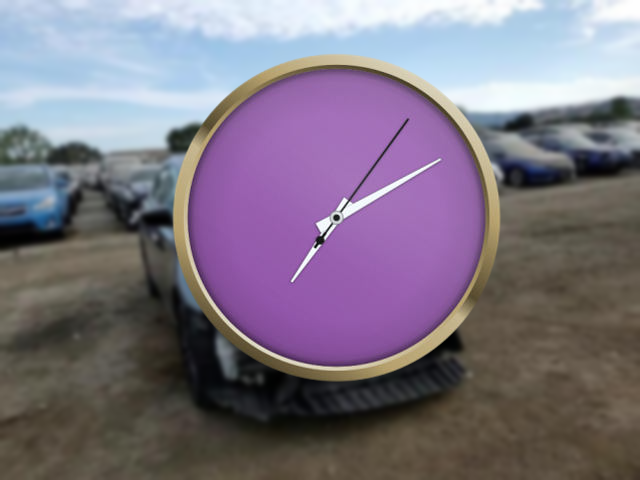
7:10:06
